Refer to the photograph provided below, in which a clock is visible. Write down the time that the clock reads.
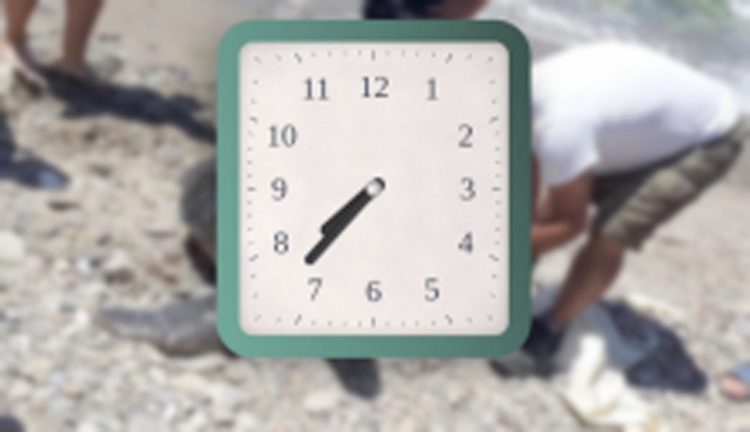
7:37
